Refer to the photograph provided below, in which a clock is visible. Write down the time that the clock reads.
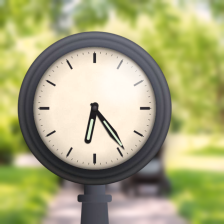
6:24
